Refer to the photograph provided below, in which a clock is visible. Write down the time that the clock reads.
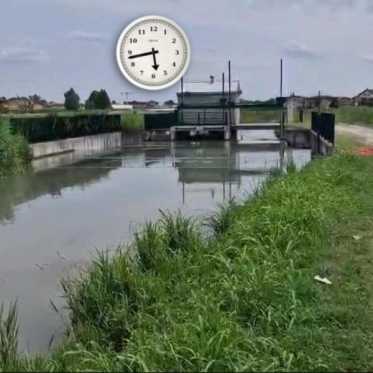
5:43
